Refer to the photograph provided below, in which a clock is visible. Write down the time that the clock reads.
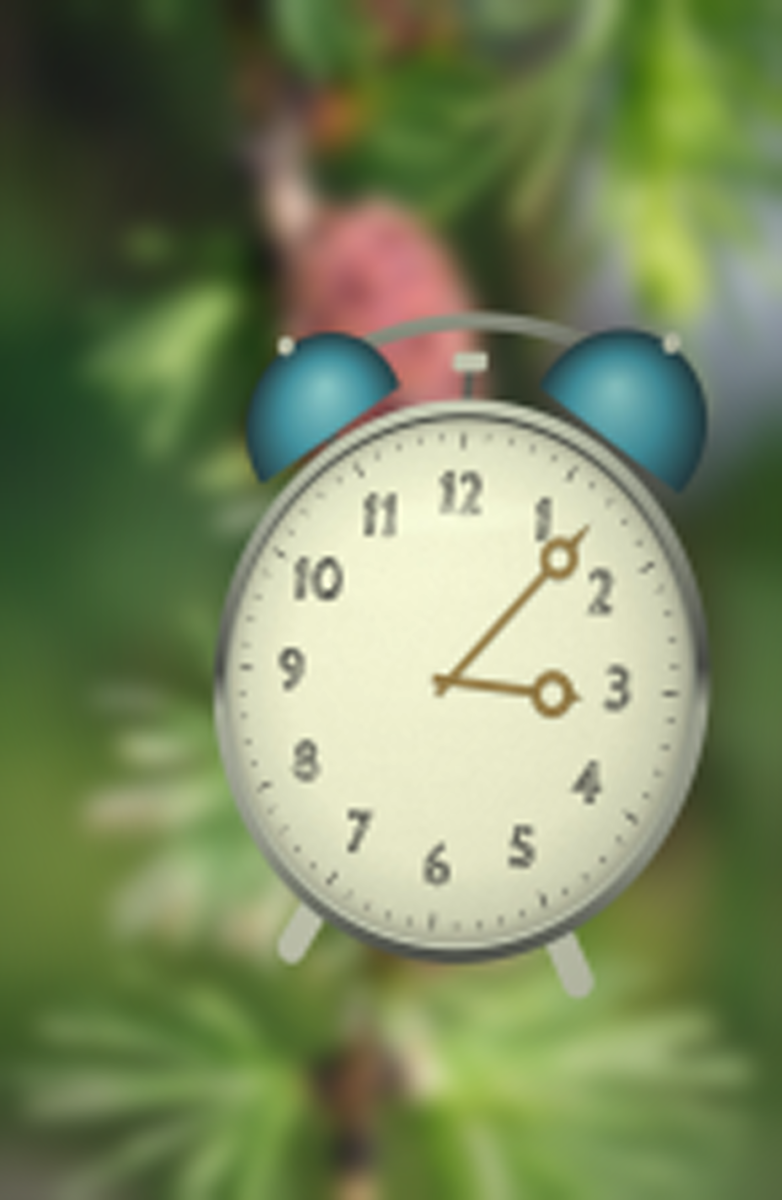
3:07
